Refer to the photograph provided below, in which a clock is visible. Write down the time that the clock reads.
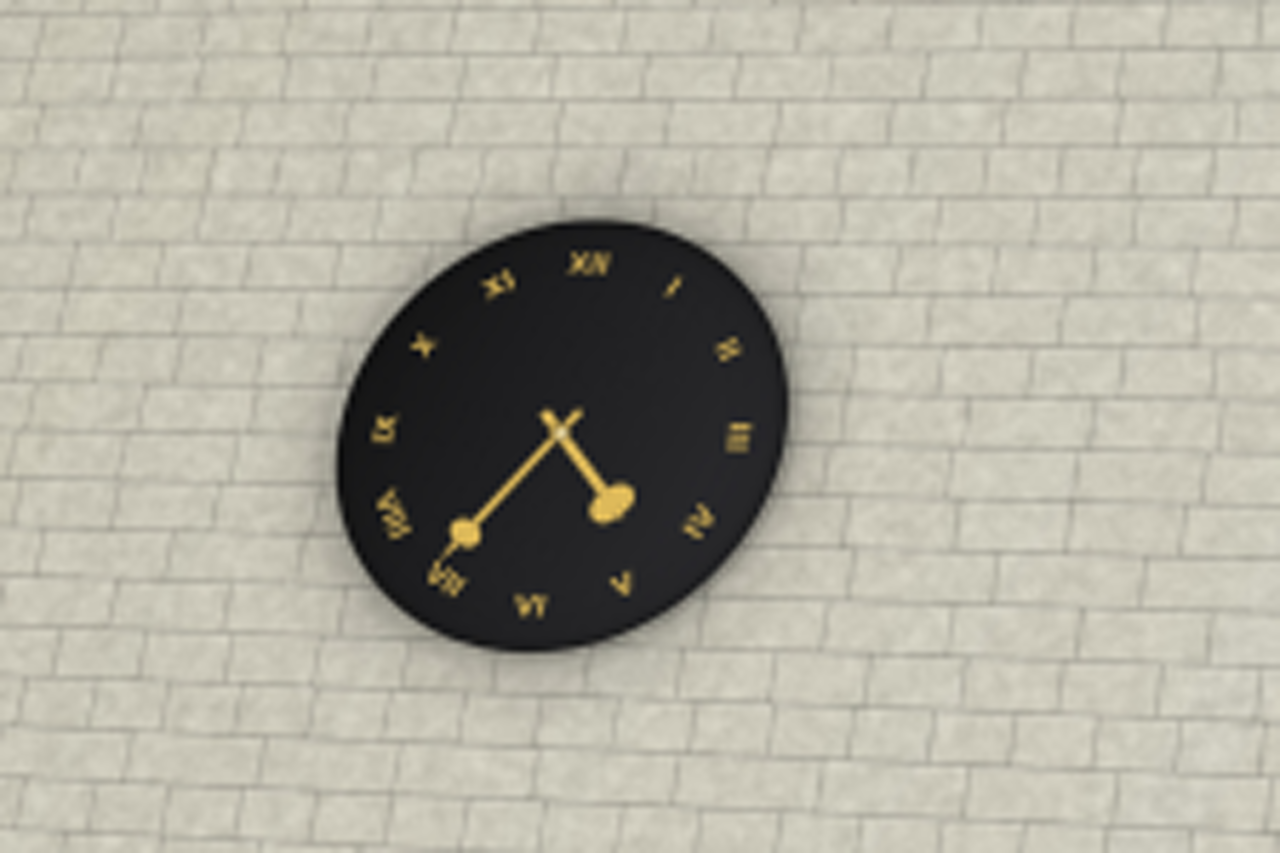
4:36
